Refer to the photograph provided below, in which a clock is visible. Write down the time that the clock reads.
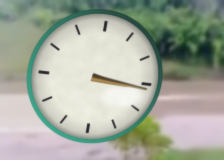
3:16
